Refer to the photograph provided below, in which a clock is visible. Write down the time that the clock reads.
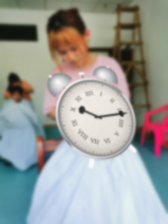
10:16
